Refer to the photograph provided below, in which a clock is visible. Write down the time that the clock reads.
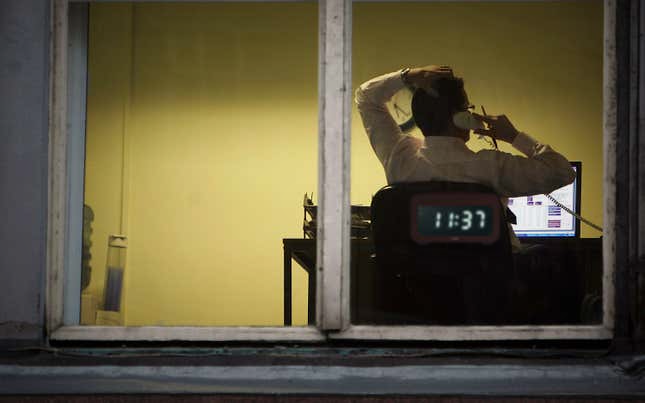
11:37
